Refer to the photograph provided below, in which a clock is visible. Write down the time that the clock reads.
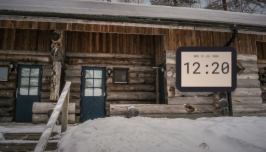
12:20
